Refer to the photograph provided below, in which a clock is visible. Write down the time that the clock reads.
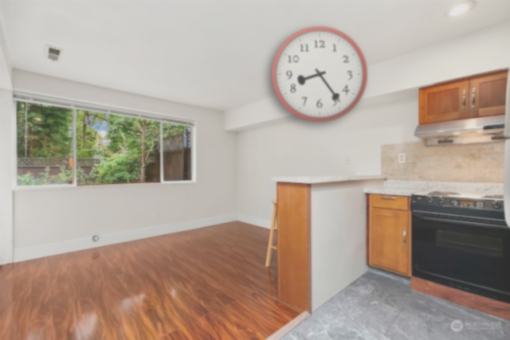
8:24
